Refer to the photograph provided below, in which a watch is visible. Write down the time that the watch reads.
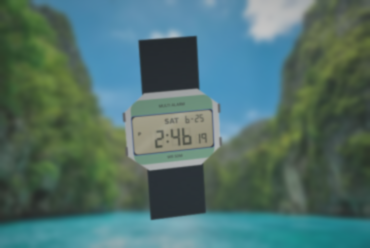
2:46
